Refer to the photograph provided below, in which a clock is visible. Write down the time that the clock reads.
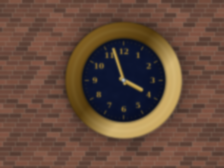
3:57
